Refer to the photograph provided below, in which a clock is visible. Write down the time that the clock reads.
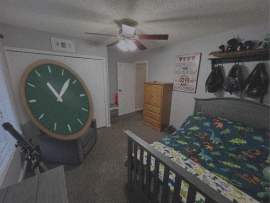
11:08
